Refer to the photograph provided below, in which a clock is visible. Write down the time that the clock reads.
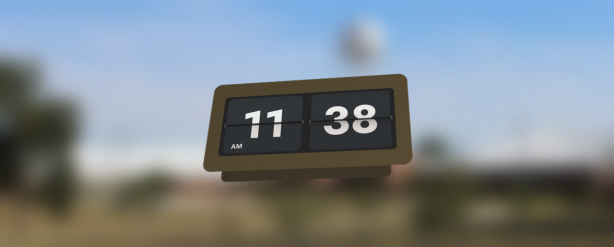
11:38
